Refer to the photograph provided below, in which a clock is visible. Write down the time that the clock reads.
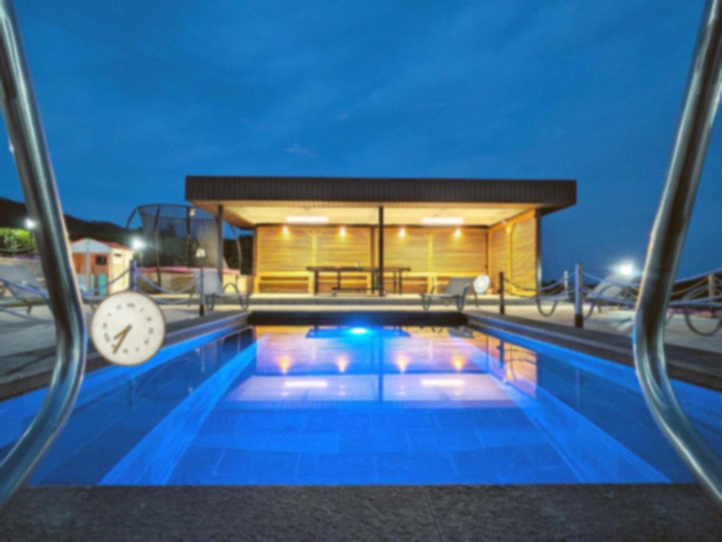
7:34
